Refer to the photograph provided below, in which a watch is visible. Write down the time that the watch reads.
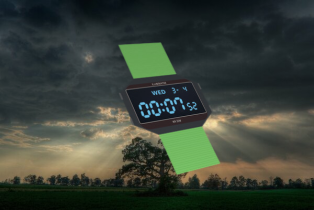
0:07:52
